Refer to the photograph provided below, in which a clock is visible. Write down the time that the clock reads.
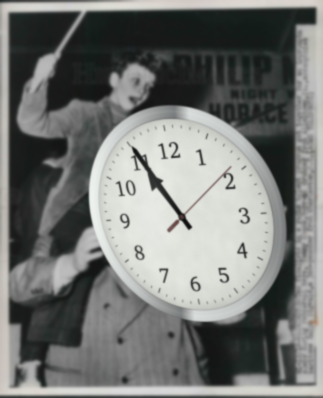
10:55:09
